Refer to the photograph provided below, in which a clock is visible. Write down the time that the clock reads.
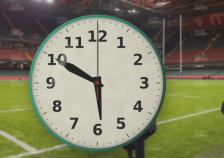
5:50:00
